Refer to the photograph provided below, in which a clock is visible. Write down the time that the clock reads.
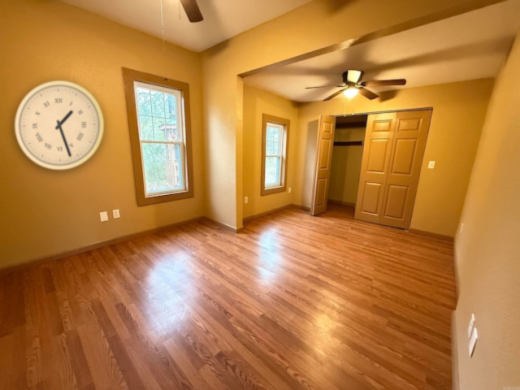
1:27
